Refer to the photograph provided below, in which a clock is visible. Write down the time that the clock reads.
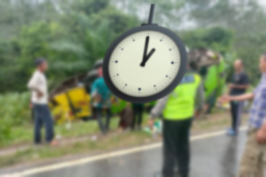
1:00
